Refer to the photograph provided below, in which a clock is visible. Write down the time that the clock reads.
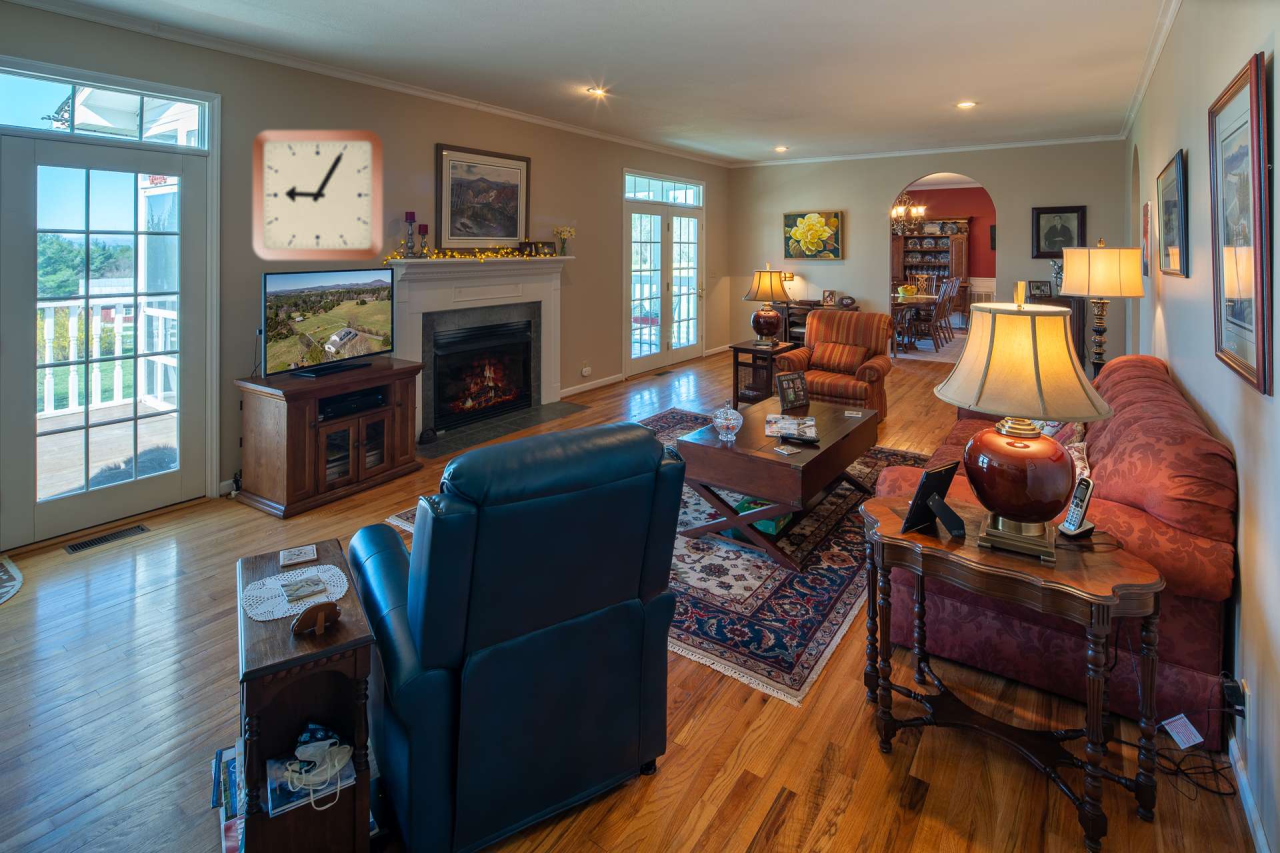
9:05
